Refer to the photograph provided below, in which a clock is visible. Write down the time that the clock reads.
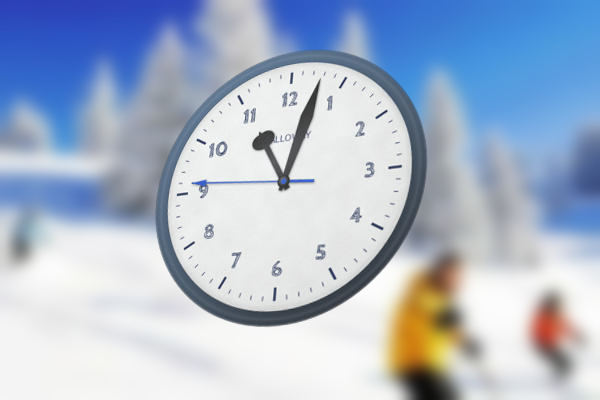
11:02:46
